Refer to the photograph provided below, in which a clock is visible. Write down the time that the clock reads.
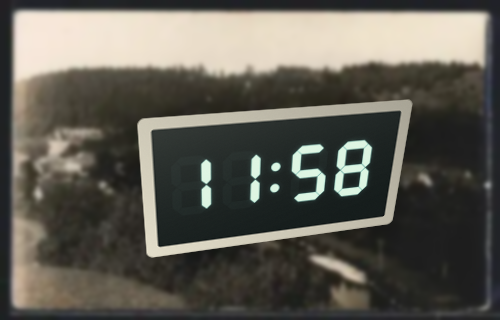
11:58
